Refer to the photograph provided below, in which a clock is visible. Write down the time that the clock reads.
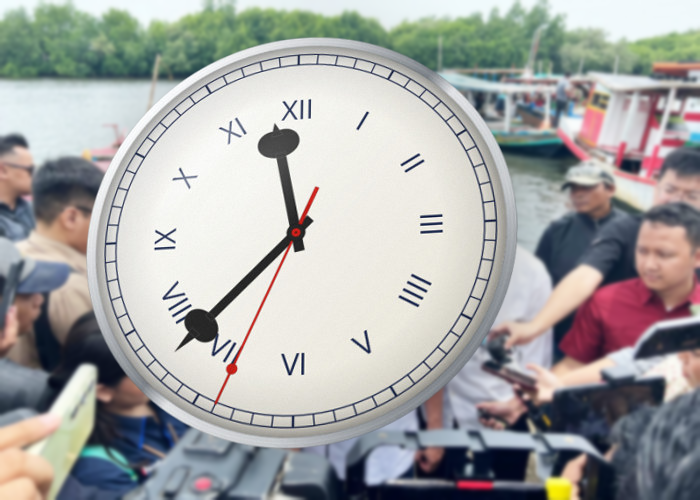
11:37:34
